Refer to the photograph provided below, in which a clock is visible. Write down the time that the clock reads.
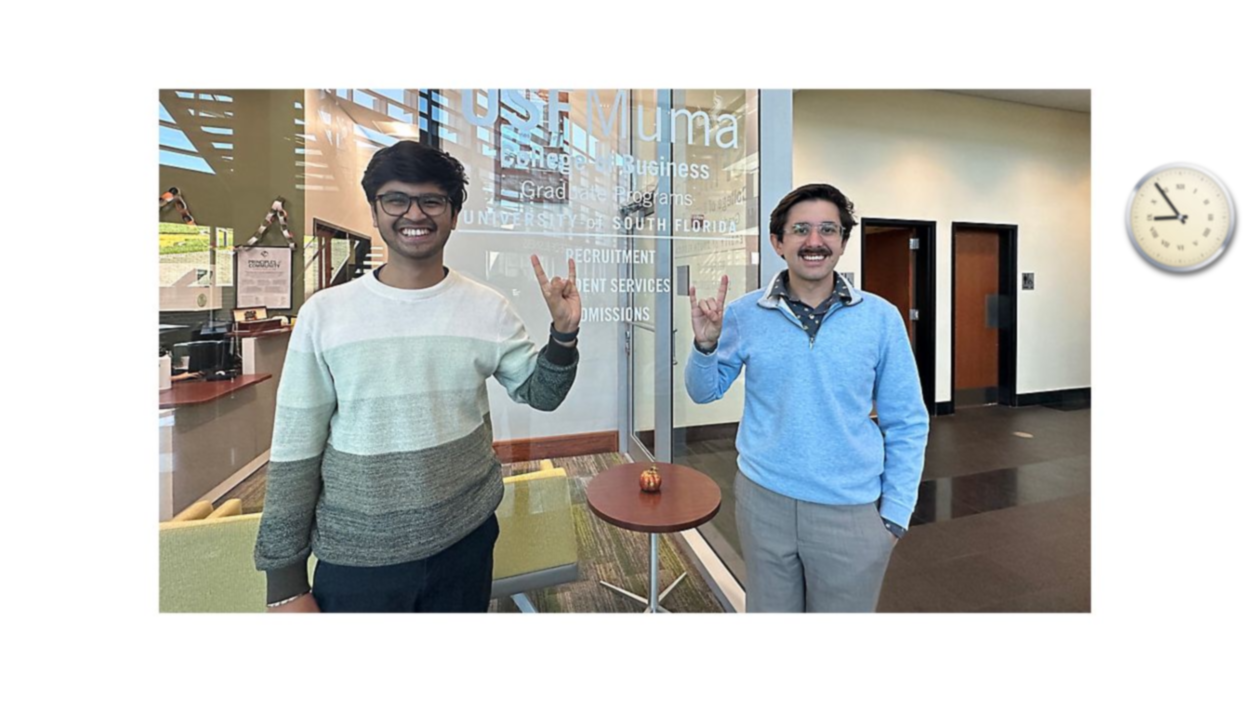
8:54
